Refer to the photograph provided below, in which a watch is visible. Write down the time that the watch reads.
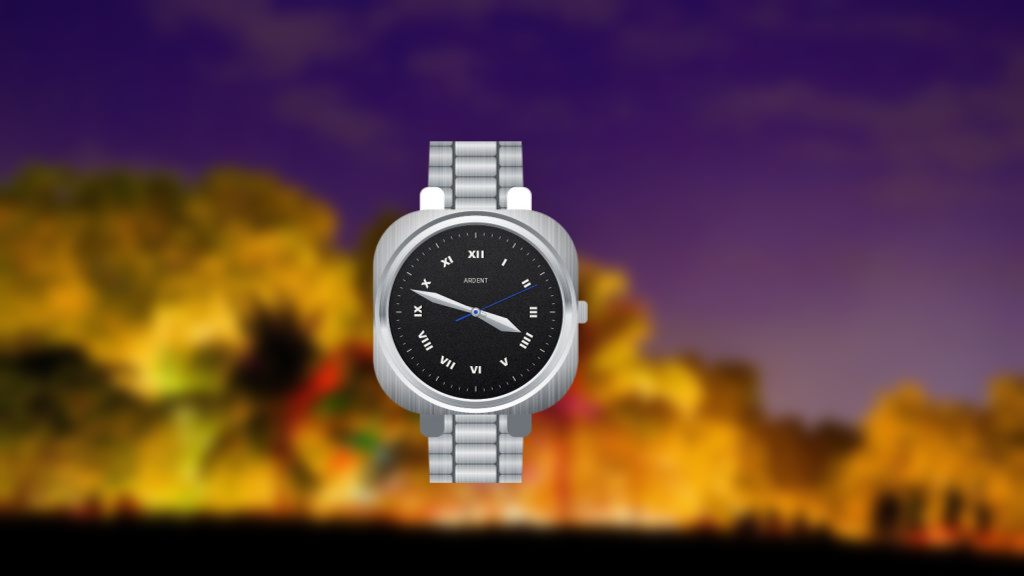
3:48:11
